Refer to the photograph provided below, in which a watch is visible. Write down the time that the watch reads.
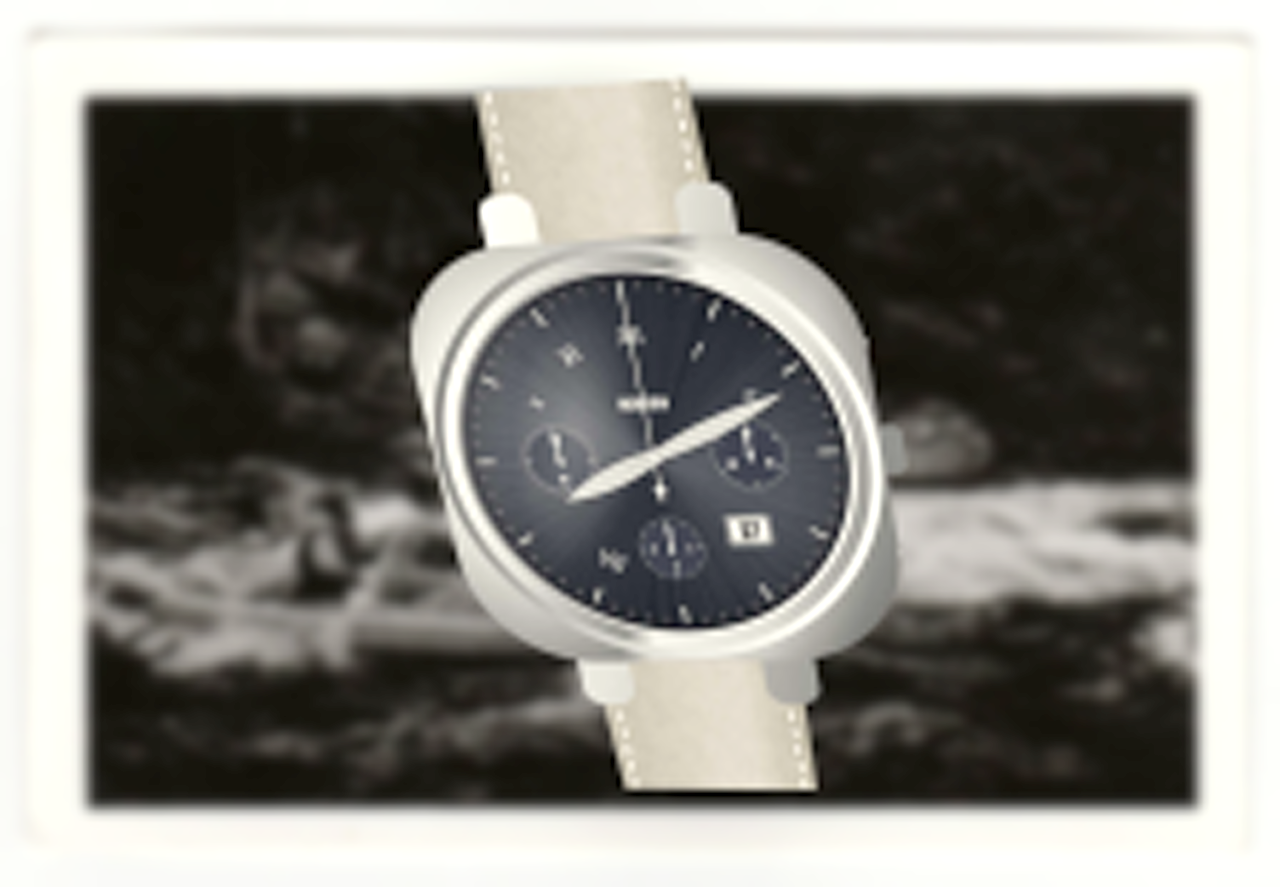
8:11
